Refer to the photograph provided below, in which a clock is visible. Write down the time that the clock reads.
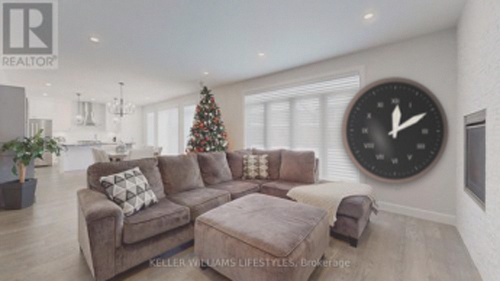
12:10
